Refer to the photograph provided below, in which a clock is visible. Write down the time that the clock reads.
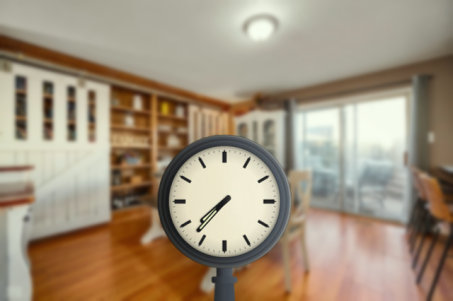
7:37
